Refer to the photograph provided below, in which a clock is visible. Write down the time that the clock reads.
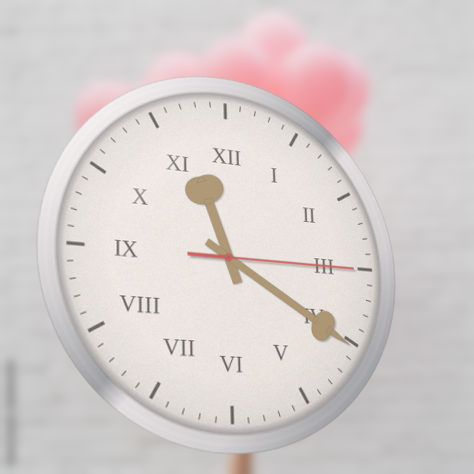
11:20:15
